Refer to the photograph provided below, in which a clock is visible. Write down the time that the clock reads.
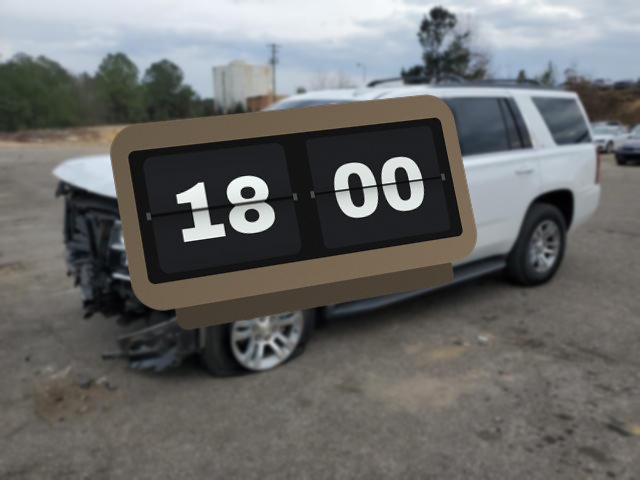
18:00
